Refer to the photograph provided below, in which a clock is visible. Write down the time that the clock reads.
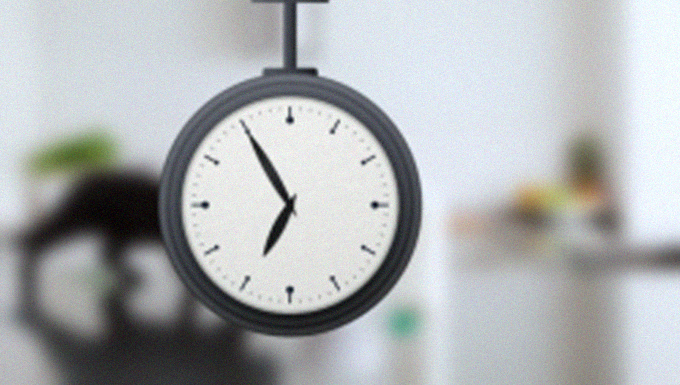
6:55
